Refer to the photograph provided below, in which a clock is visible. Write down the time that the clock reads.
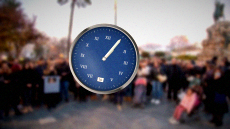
1:05
